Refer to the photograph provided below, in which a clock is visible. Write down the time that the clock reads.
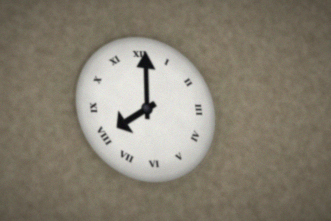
8:01
